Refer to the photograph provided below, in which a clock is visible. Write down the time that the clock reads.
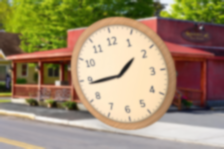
1:44
